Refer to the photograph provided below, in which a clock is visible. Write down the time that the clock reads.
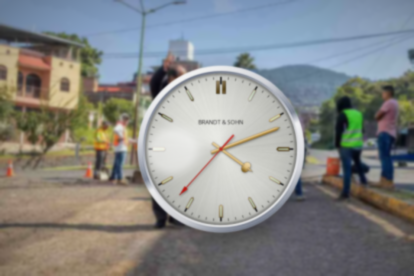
4:11:37
